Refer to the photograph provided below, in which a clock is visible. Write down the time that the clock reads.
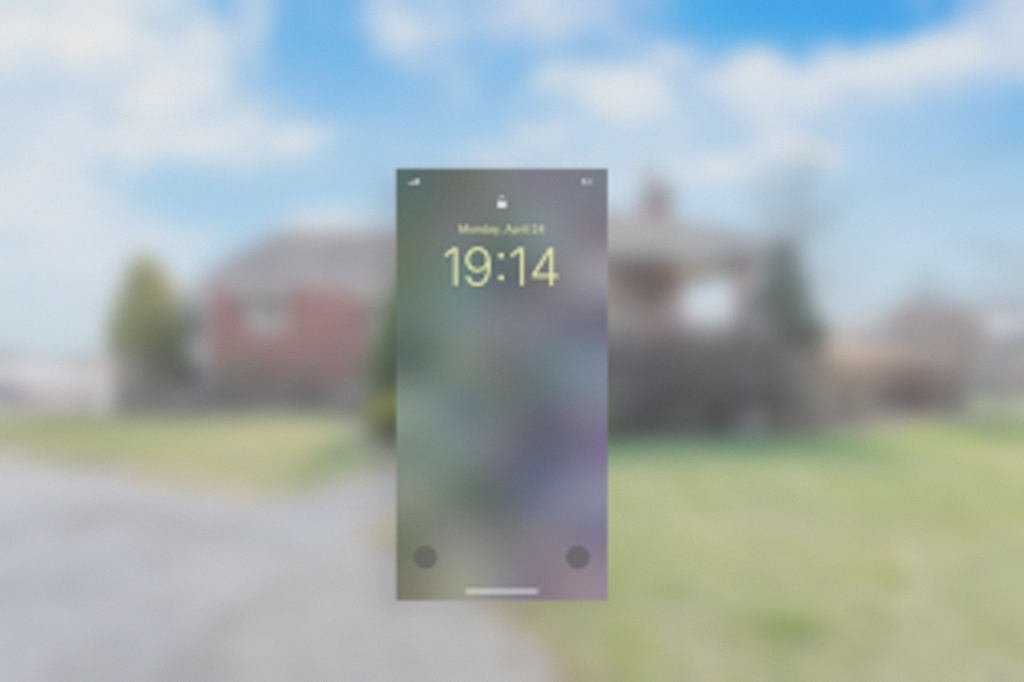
19:14
